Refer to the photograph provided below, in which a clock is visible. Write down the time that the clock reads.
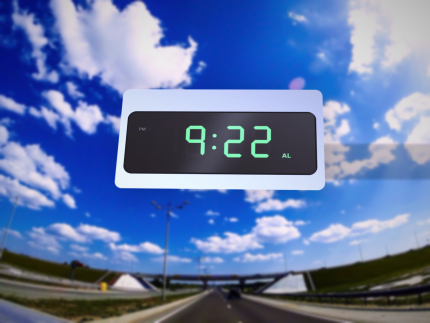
9:22
